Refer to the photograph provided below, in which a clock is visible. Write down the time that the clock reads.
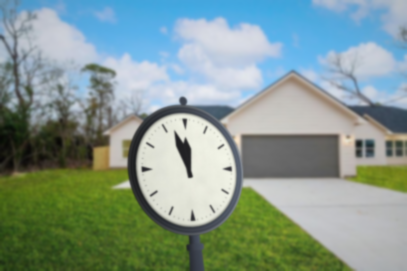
11:57
